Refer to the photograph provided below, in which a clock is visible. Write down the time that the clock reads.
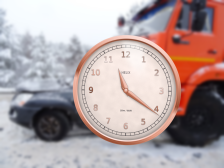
11:21
